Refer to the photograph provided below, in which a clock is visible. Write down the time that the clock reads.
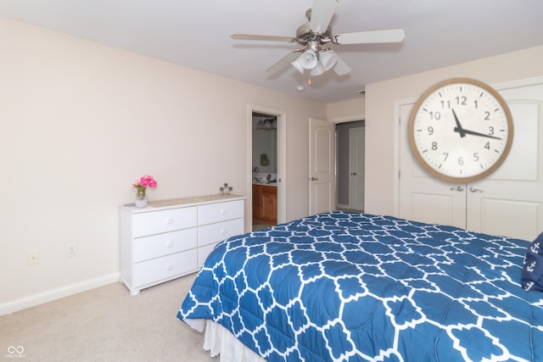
11:17
